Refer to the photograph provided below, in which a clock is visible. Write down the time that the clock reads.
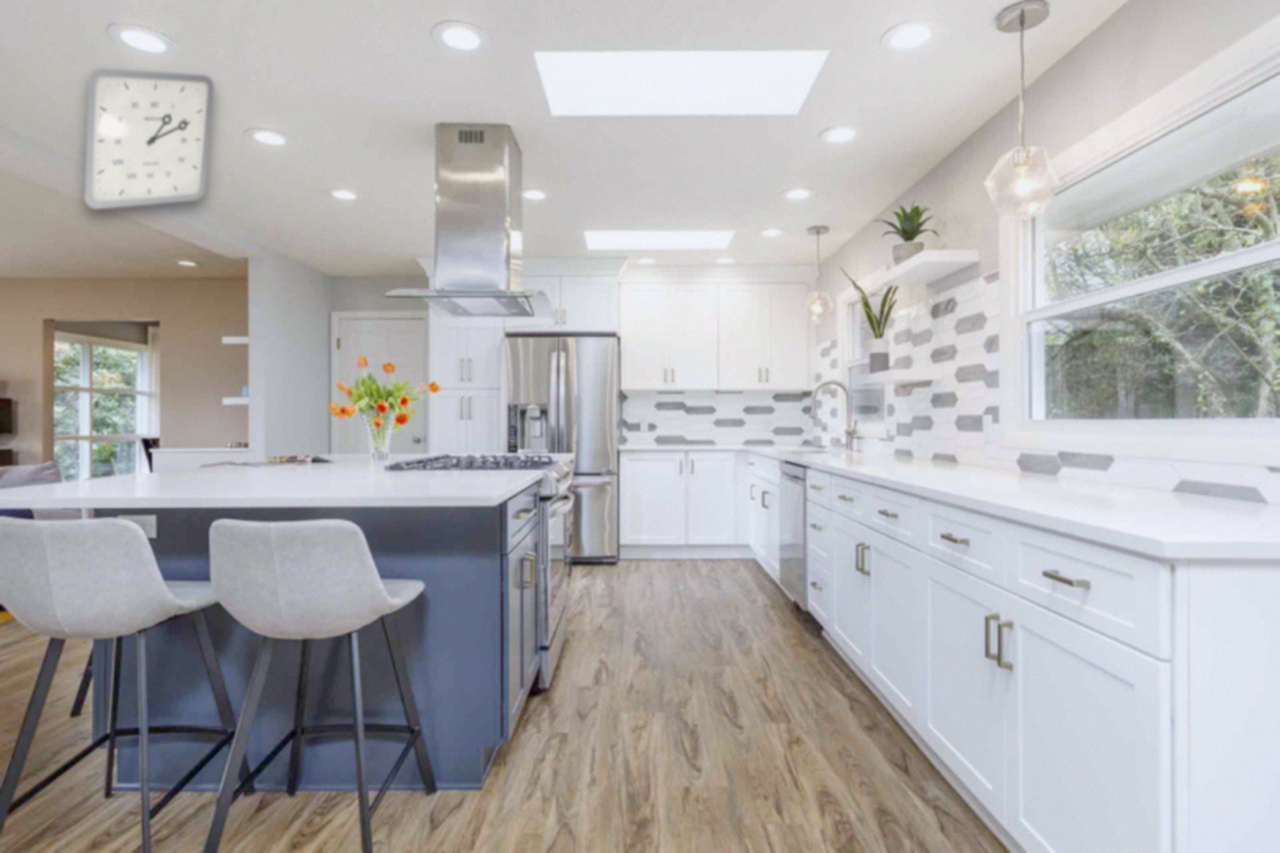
1:11
